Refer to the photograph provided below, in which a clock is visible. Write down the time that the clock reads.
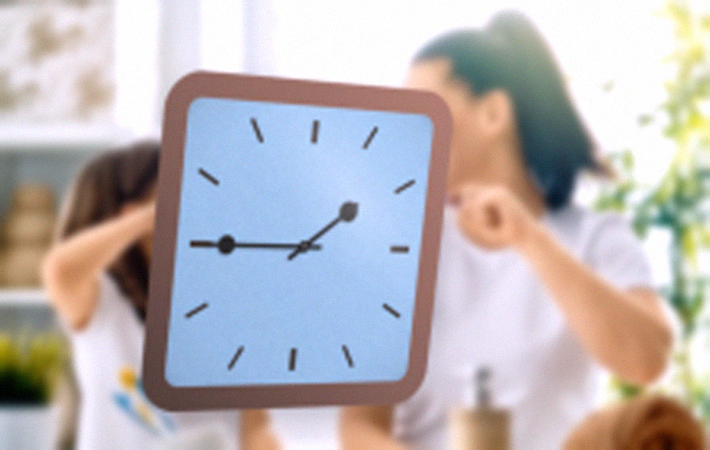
1:45
